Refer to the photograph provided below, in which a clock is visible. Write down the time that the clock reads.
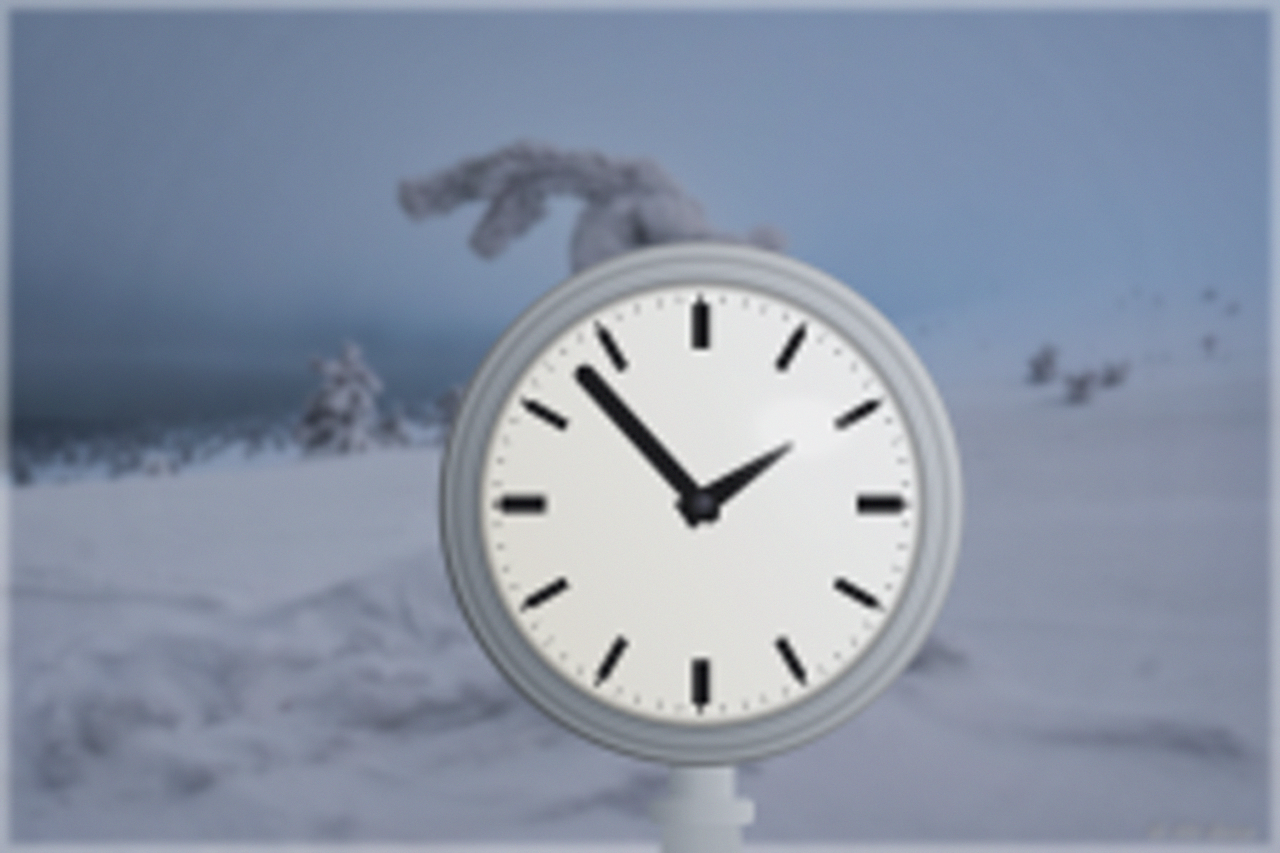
1:53
